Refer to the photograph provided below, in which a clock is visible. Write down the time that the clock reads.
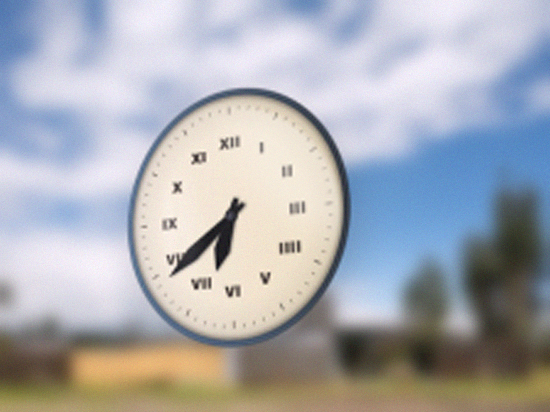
6:39
